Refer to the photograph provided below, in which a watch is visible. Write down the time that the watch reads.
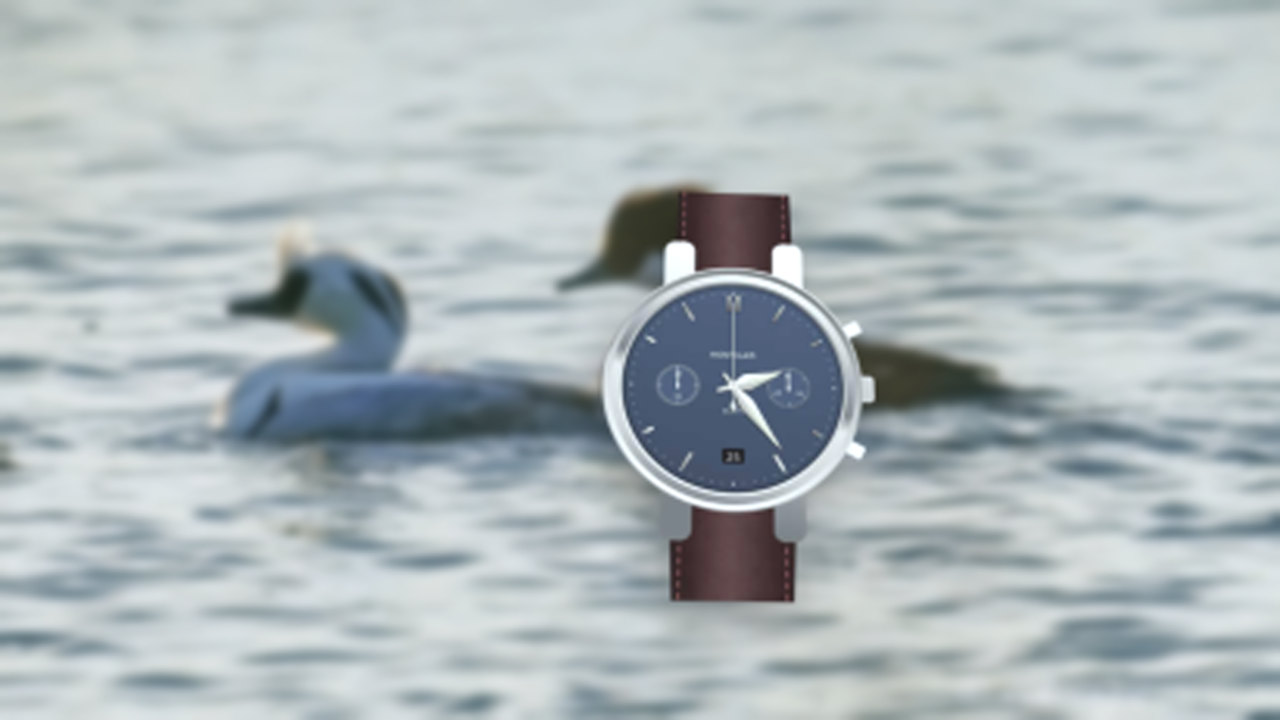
2:24
